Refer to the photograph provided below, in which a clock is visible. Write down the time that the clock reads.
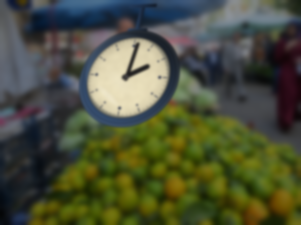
2:01
